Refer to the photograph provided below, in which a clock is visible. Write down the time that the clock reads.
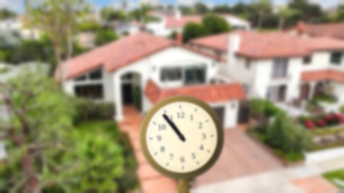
10:54
